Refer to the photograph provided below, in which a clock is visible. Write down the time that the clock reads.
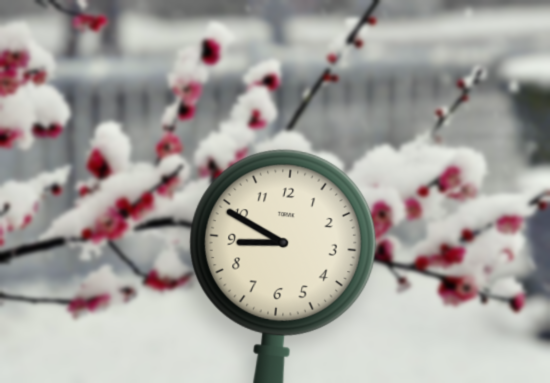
8:49
